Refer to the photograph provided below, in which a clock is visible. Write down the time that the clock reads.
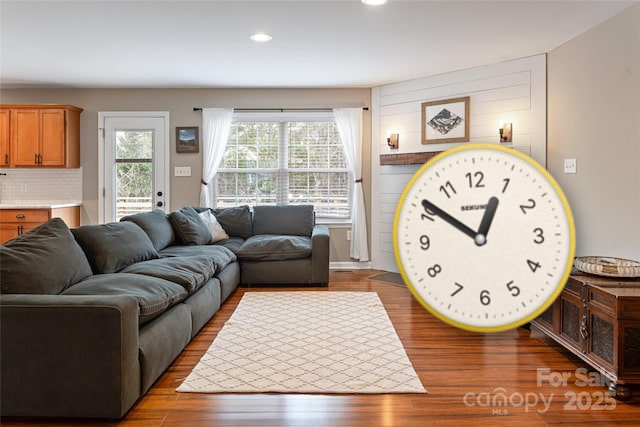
12:51
